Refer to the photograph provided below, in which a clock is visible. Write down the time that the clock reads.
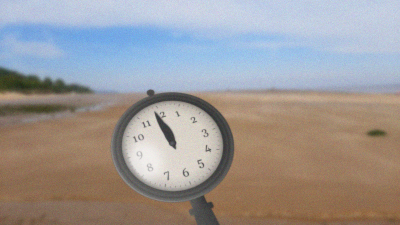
11:59
